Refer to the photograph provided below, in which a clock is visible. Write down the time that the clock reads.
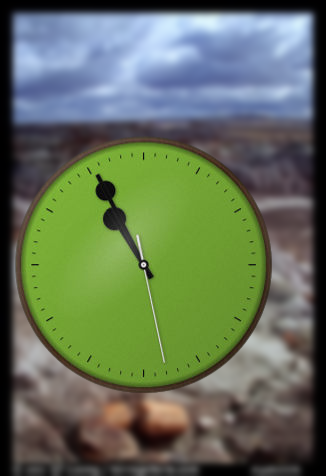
10:55:28
